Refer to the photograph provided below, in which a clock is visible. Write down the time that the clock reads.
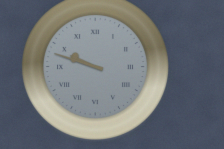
9:48
